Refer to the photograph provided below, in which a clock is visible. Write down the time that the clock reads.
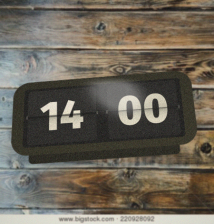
14:00
